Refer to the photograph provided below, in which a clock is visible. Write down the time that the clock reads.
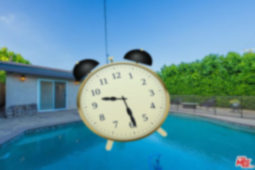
9:29
